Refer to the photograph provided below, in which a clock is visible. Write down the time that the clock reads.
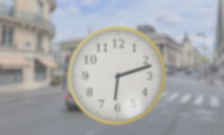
6:12
